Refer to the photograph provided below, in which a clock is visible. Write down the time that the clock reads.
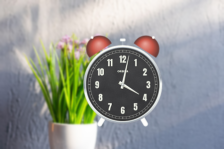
4:02
